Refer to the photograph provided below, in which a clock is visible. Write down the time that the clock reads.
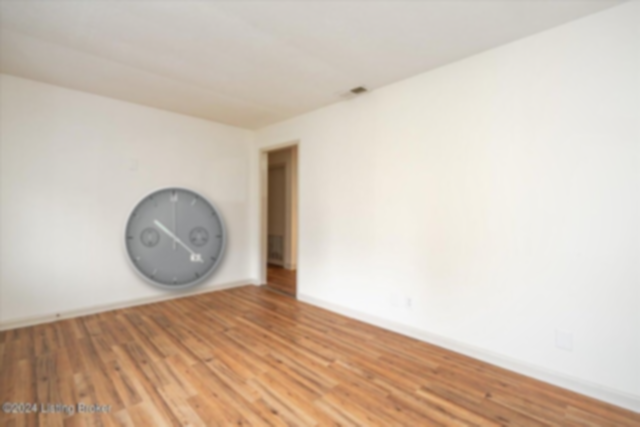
10:22
